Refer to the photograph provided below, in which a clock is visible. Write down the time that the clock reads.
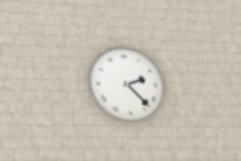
2:23
